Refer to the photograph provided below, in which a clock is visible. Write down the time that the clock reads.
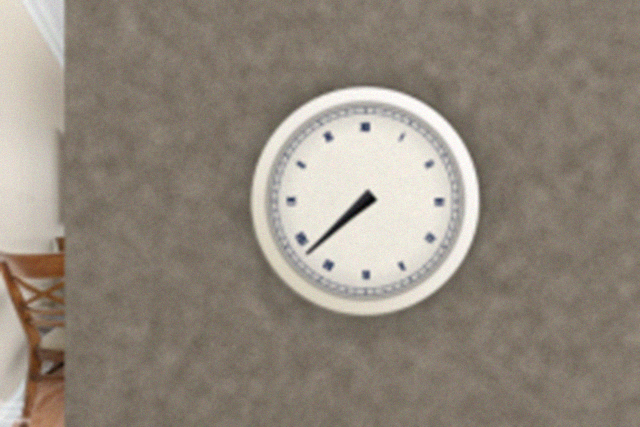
7:38
